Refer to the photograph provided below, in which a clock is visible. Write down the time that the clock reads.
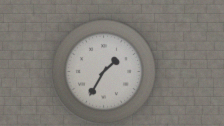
1:35
